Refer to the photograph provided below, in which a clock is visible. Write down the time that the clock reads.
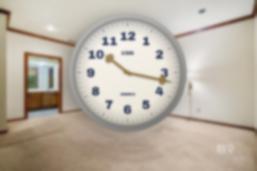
10:17
